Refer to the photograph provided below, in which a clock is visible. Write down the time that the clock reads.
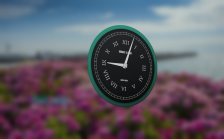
9:03
